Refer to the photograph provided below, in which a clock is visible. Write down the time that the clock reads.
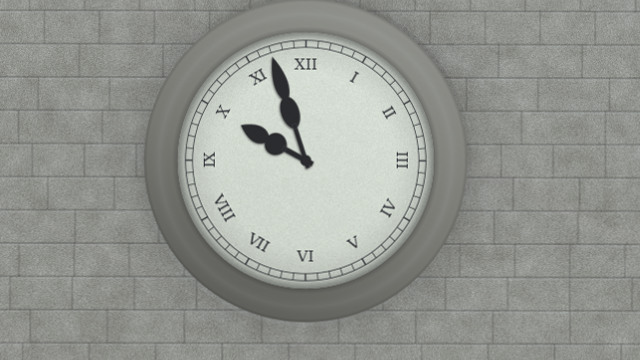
9:57
